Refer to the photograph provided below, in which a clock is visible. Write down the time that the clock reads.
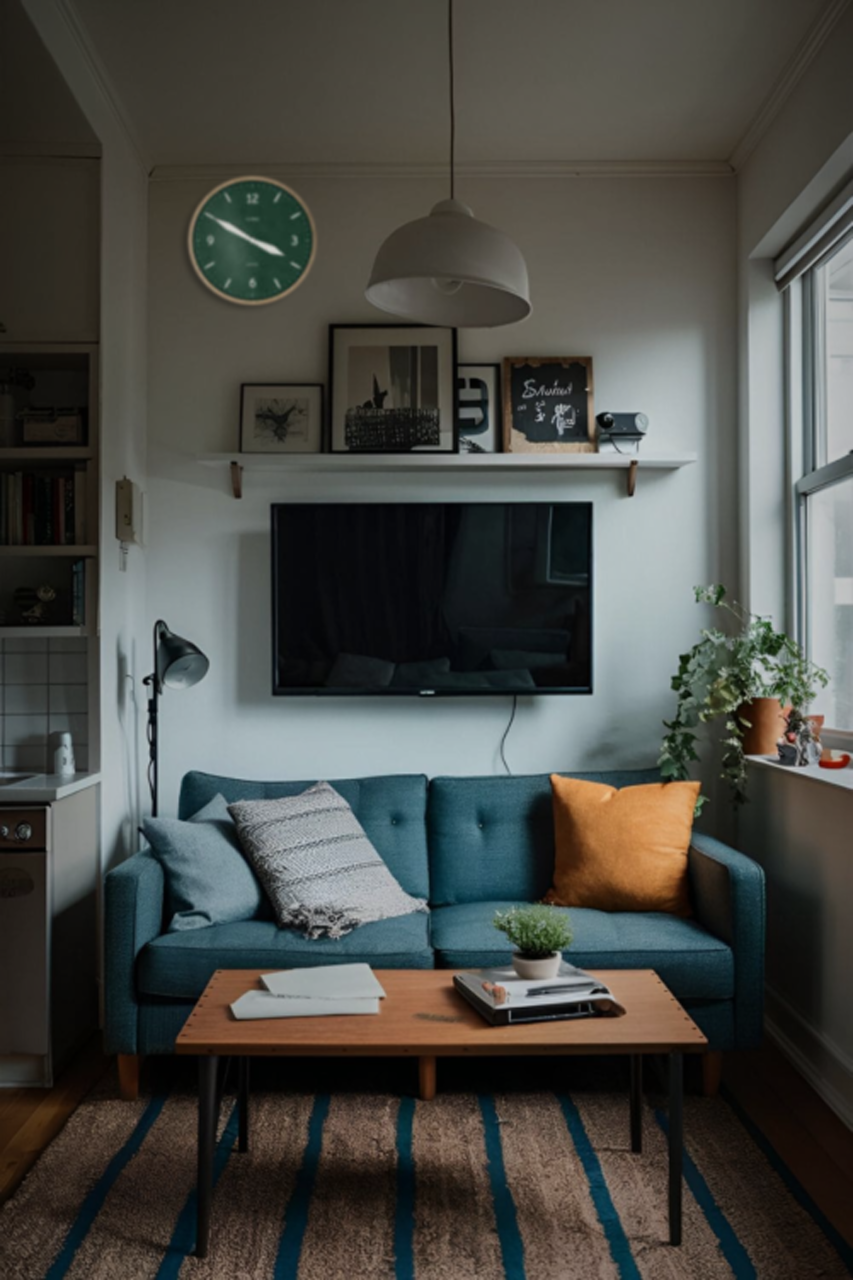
3:50
